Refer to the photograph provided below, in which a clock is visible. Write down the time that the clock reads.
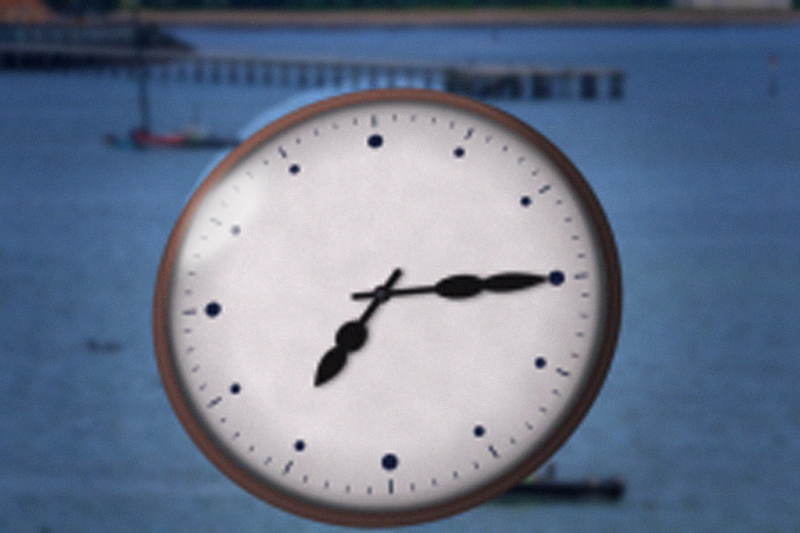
7:15
